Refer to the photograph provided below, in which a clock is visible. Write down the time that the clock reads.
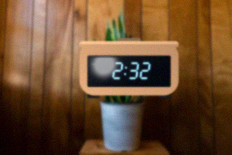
2:32
